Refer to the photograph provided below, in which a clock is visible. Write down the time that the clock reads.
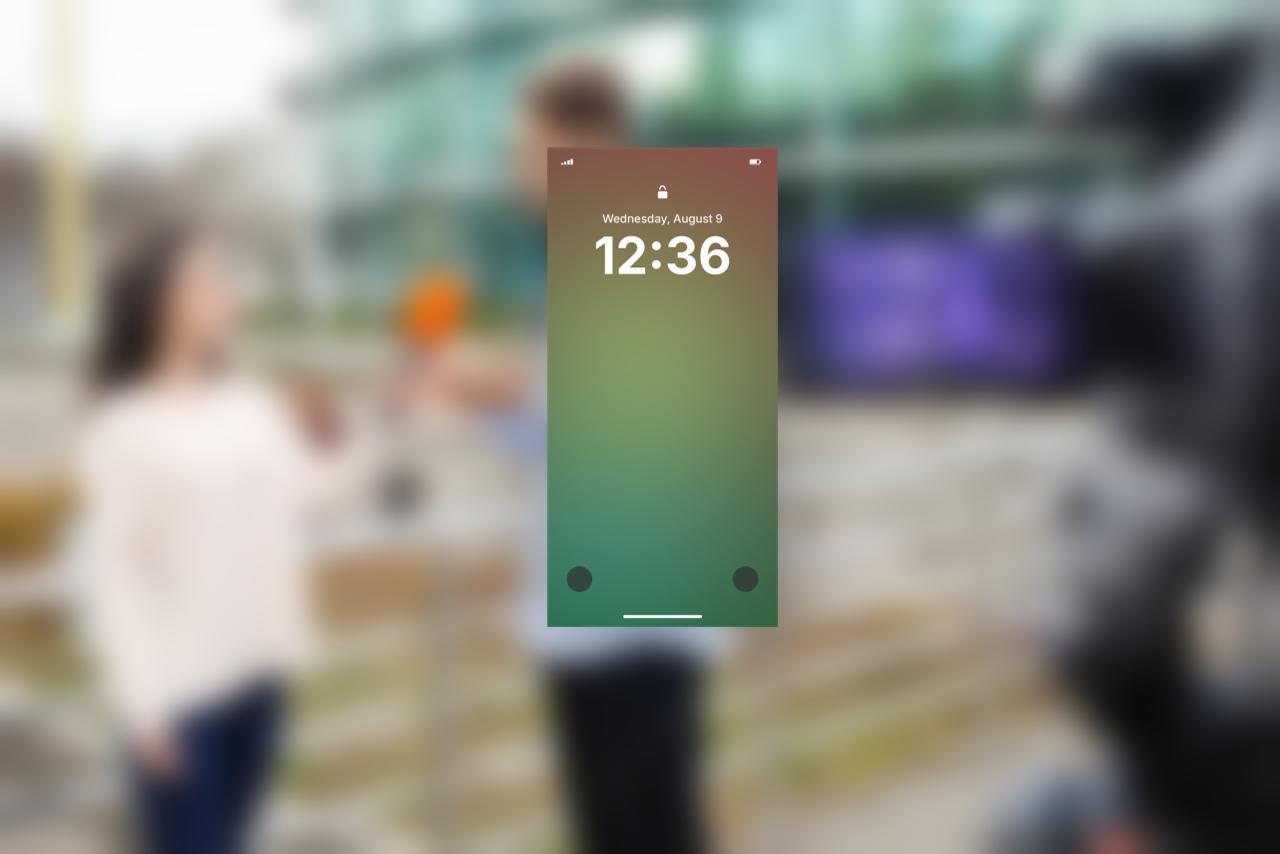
12:36
